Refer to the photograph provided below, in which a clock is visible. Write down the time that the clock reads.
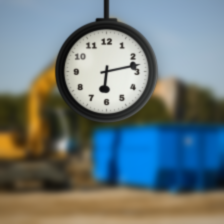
6:13
